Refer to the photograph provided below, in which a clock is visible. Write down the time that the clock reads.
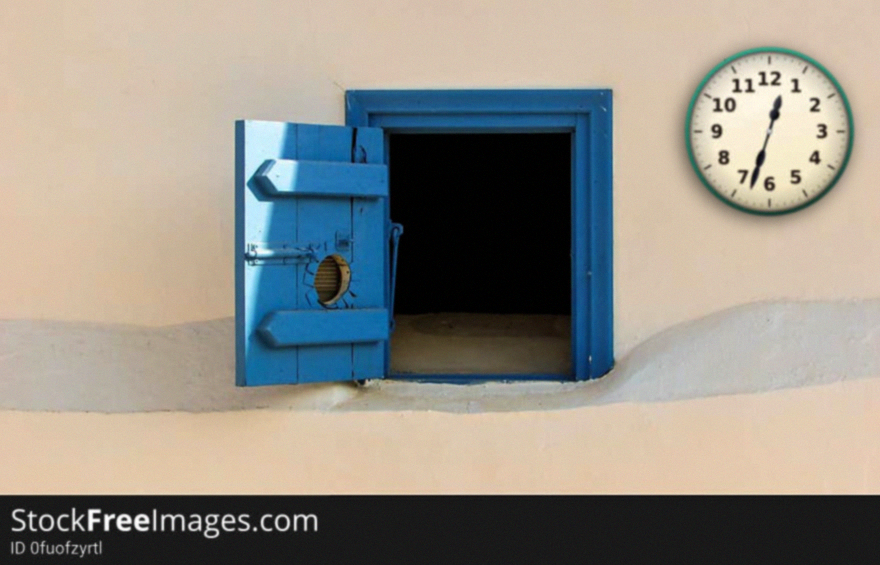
12:33
